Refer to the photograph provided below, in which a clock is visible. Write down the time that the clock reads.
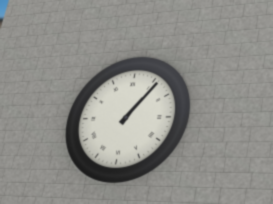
1:06
